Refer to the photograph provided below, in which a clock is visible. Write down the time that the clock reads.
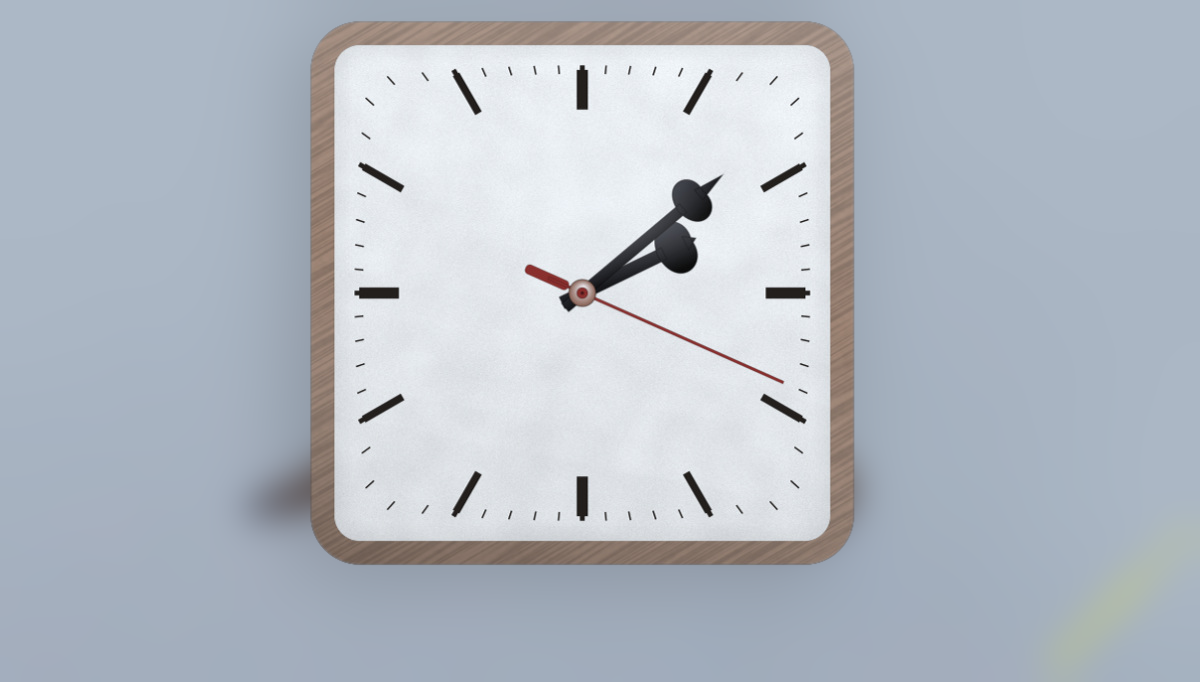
2:08:19
